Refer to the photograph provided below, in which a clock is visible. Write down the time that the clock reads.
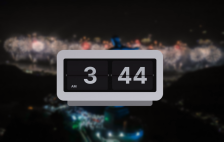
3:44
